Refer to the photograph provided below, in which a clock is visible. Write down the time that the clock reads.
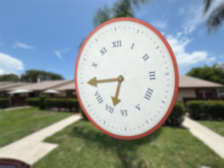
6:45
